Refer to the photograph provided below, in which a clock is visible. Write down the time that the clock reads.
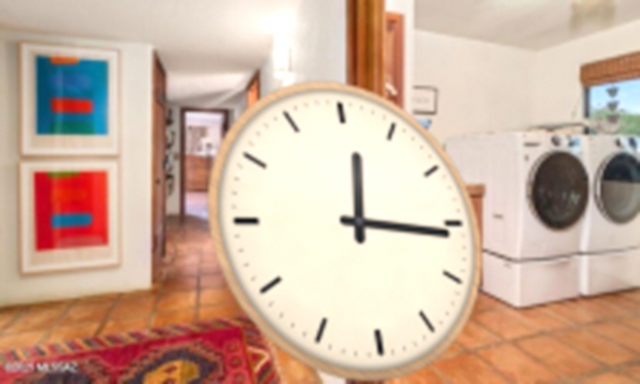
12:16
